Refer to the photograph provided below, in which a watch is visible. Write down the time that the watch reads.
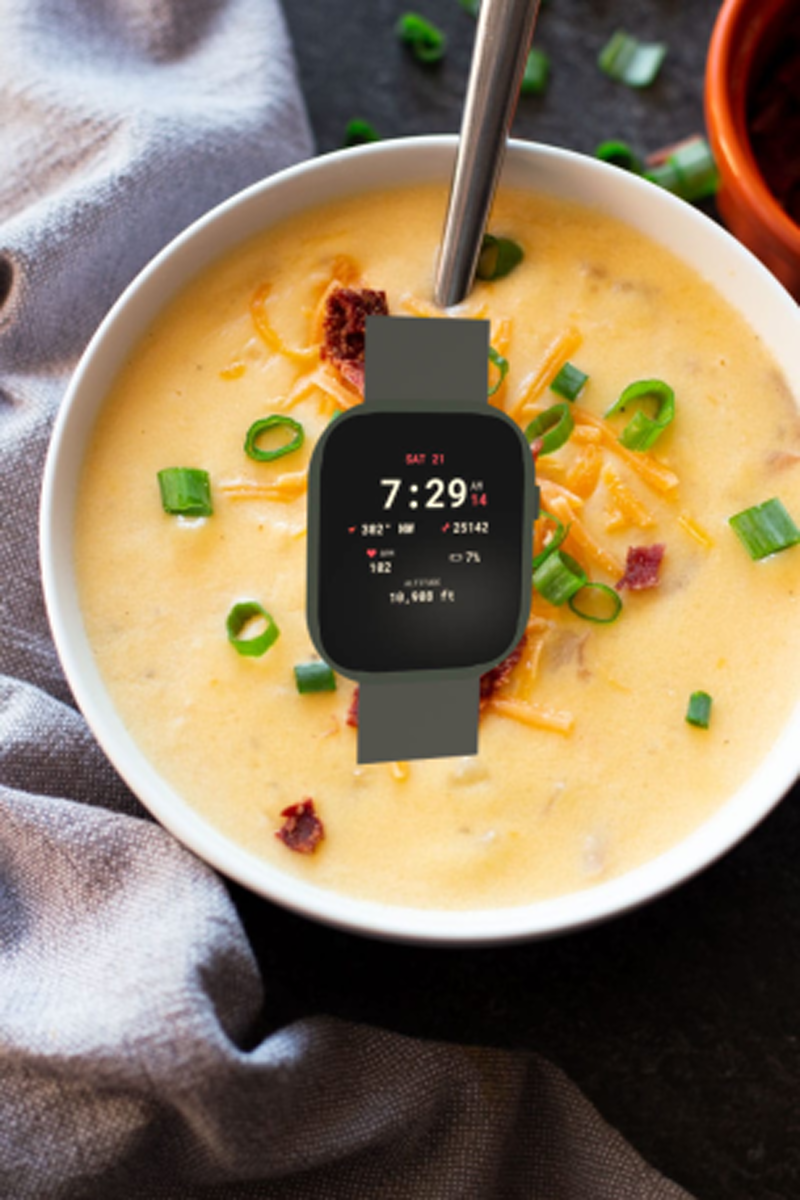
7:29
